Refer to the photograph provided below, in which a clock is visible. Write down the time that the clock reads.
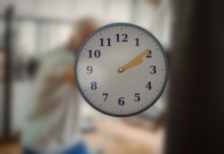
2:09
